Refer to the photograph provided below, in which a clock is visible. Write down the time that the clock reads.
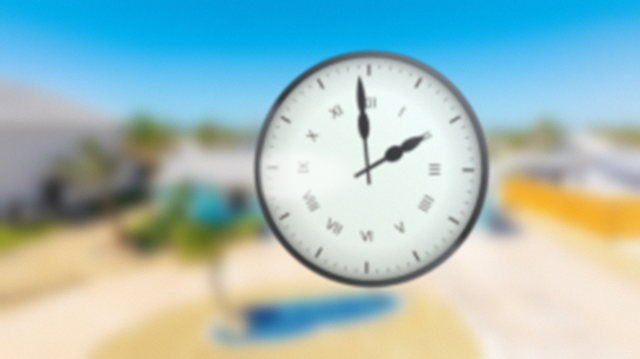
1:59
